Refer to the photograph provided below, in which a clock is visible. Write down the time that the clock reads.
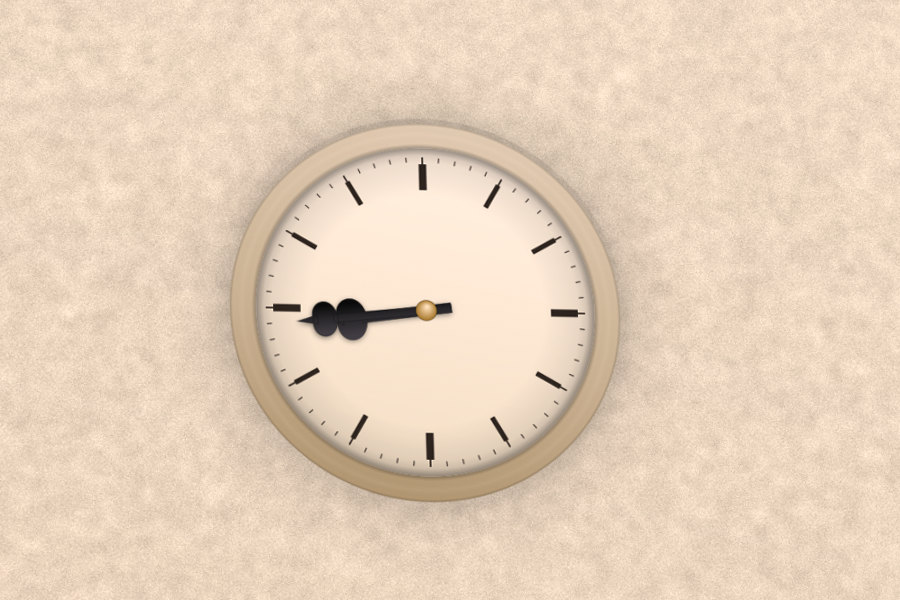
8:44
